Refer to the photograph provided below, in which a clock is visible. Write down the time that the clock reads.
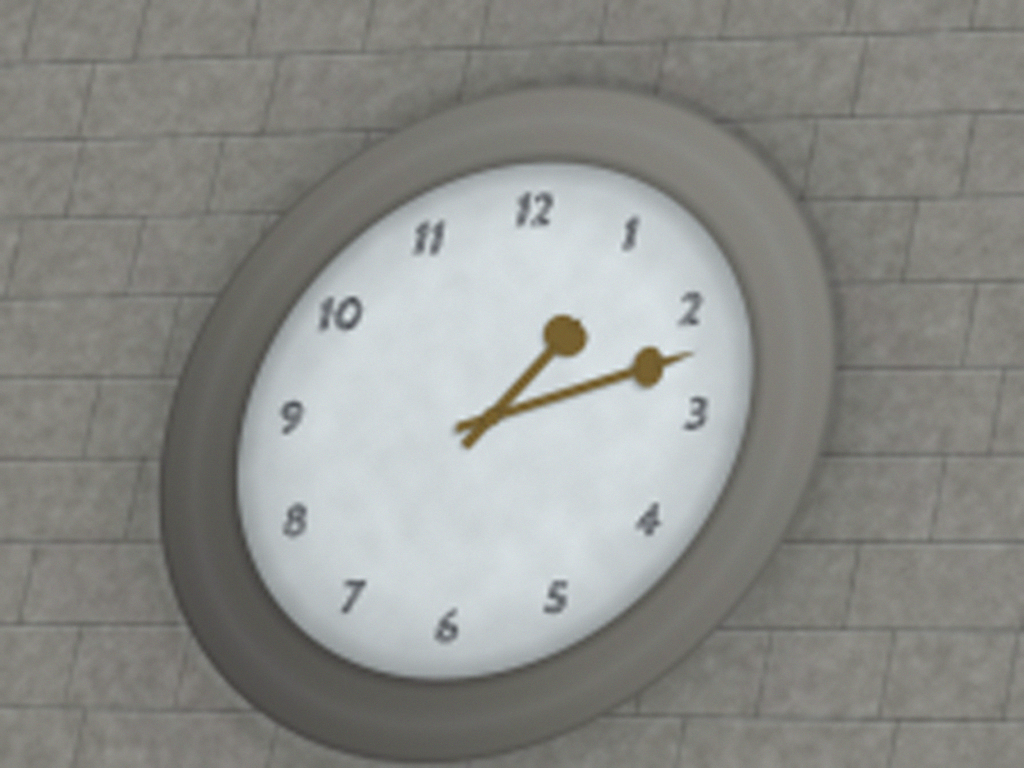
1:12
